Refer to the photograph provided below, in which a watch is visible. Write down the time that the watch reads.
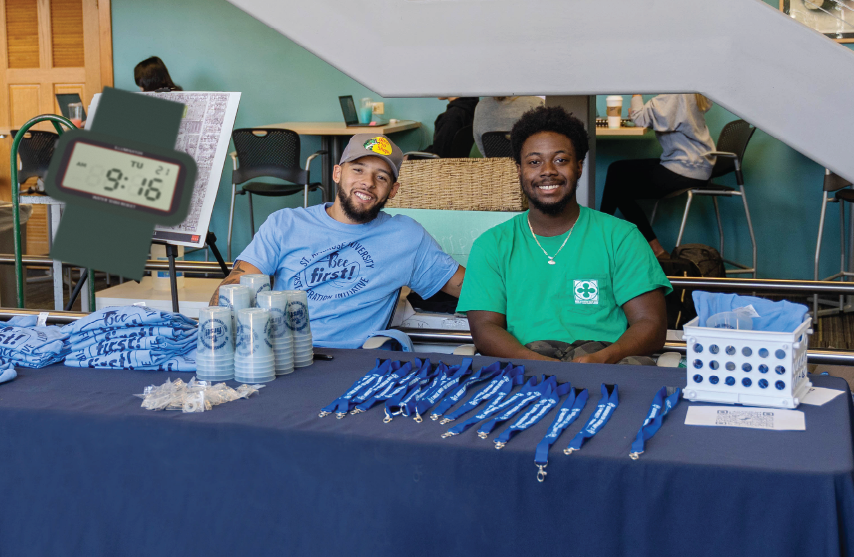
9:16
